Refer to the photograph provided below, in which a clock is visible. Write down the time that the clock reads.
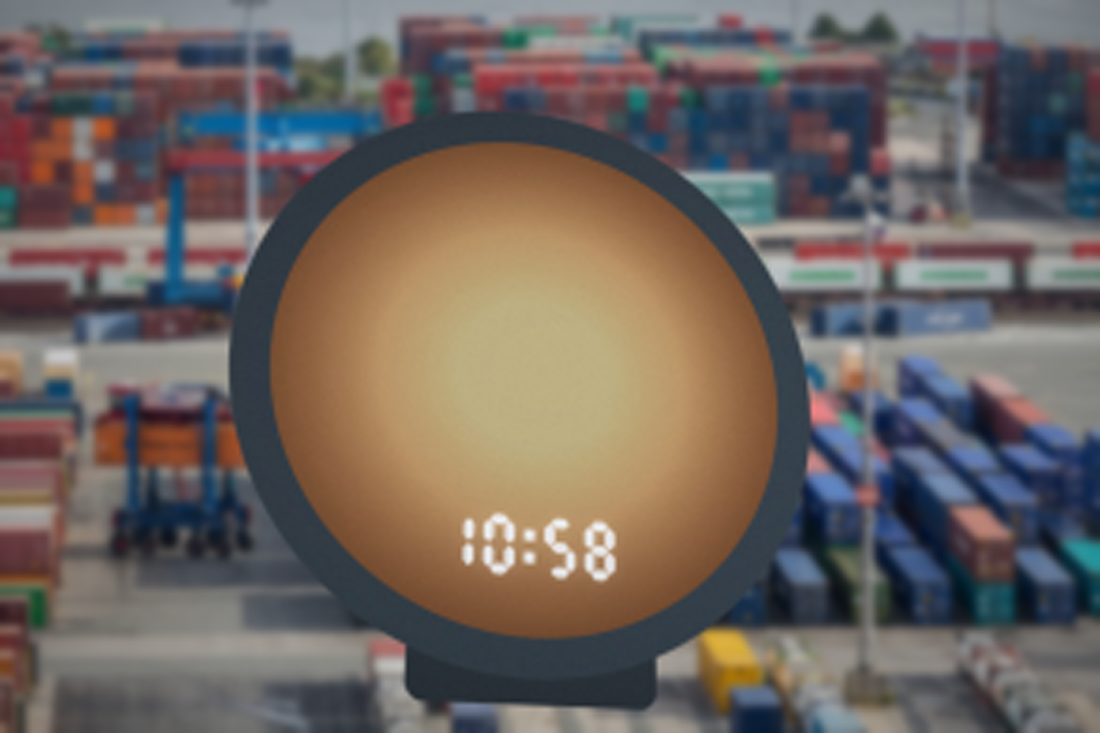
10:58
